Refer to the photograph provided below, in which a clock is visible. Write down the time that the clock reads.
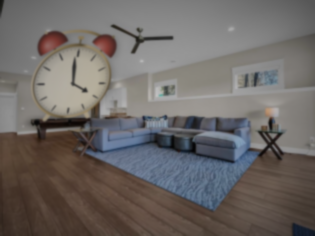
3:59
